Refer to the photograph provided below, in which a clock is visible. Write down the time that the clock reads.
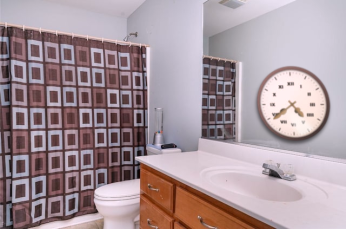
4:39
